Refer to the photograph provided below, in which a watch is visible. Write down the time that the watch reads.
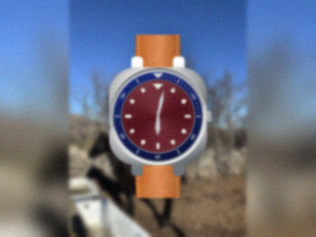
6:02
